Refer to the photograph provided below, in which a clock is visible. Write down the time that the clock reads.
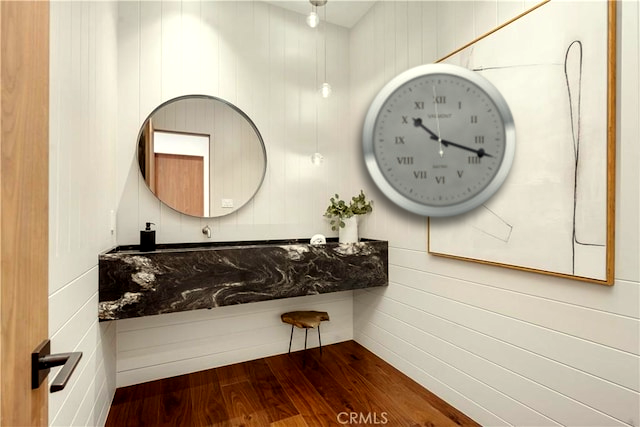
10:17:59
